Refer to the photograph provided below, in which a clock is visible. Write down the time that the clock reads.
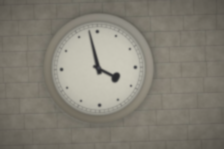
3:58
